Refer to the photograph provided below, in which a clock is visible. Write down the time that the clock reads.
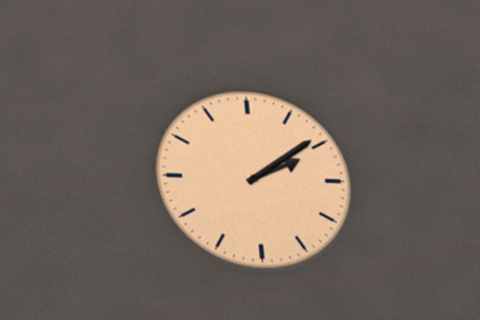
2:09
